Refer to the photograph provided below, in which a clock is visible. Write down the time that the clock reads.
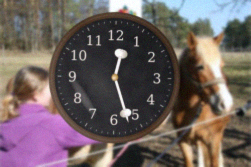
12:27
